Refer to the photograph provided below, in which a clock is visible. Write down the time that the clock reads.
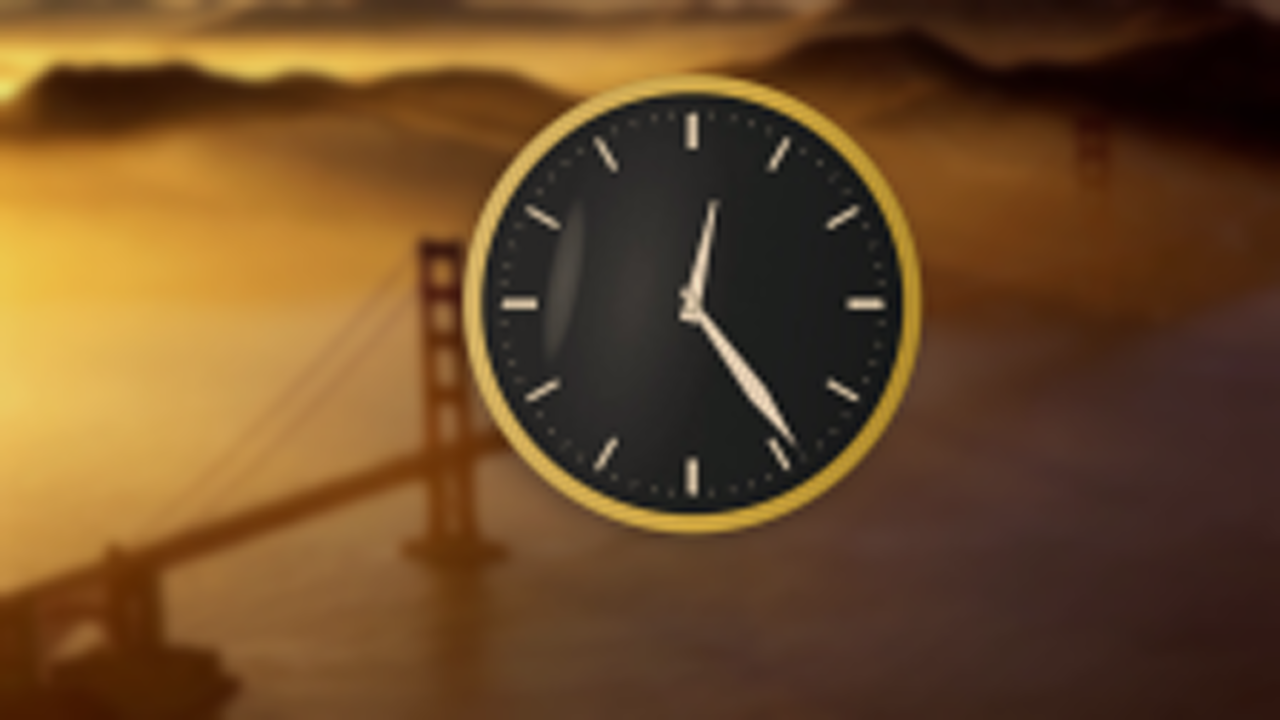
12:24
